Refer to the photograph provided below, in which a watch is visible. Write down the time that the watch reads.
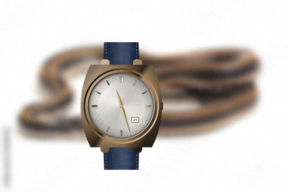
11:27
